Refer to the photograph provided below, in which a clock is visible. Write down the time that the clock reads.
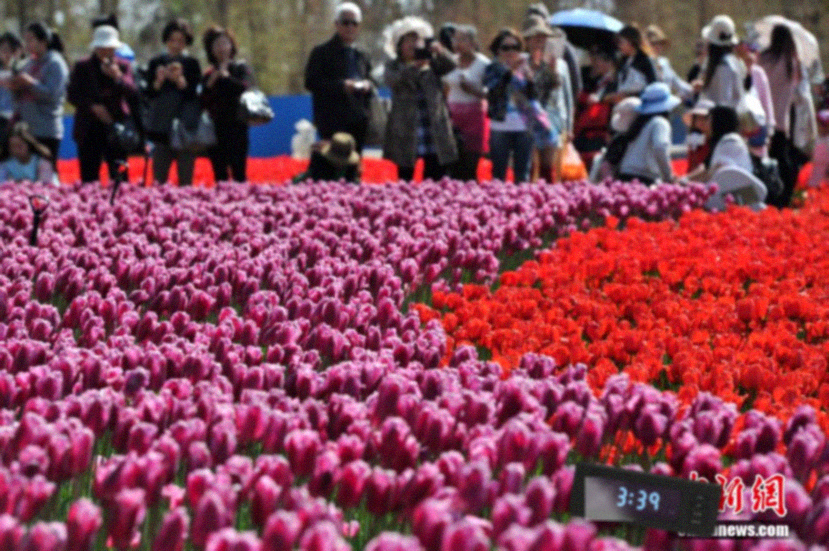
3:39
